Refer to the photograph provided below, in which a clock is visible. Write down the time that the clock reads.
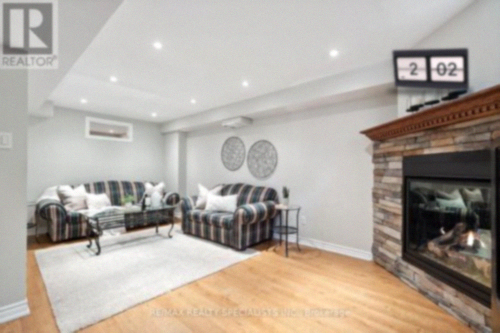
2:02
